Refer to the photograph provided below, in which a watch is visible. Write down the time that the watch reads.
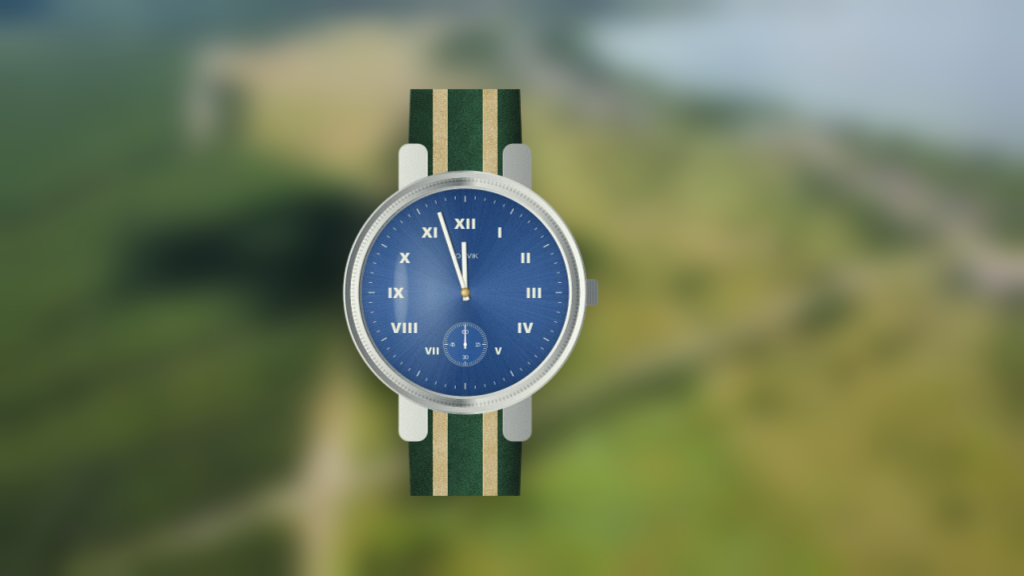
11:57
